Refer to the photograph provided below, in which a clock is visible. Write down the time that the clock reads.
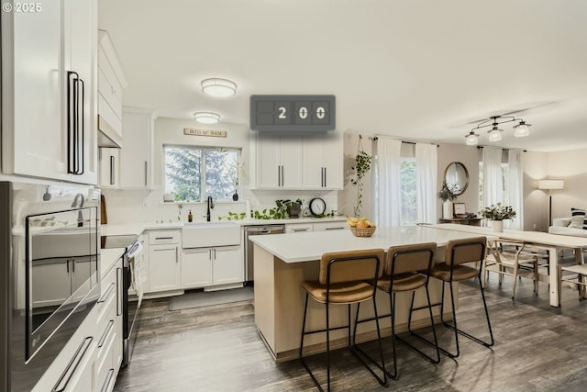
2:00
